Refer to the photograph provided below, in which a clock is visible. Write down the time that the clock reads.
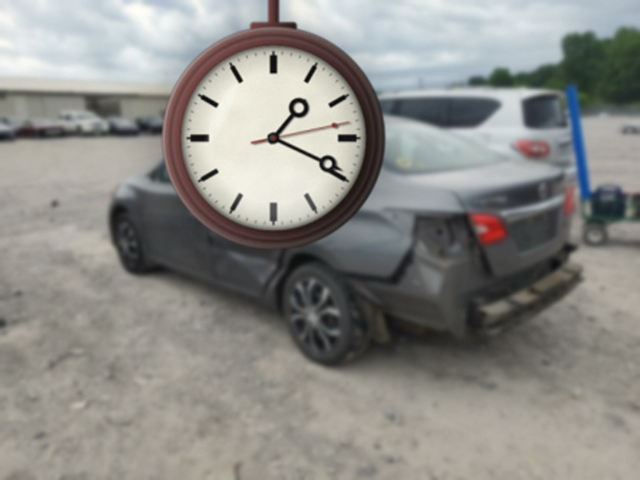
1:19:13
